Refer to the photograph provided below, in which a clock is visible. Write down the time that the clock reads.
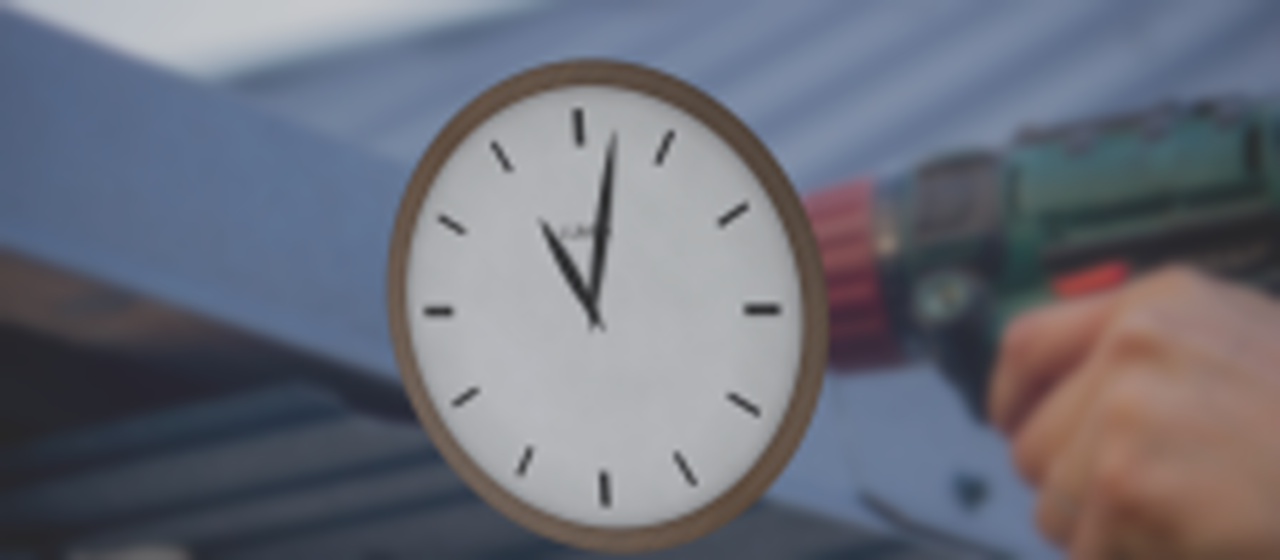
11:02
